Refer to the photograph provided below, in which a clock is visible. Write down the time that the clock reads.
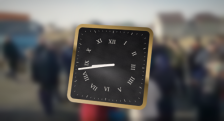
8:43
